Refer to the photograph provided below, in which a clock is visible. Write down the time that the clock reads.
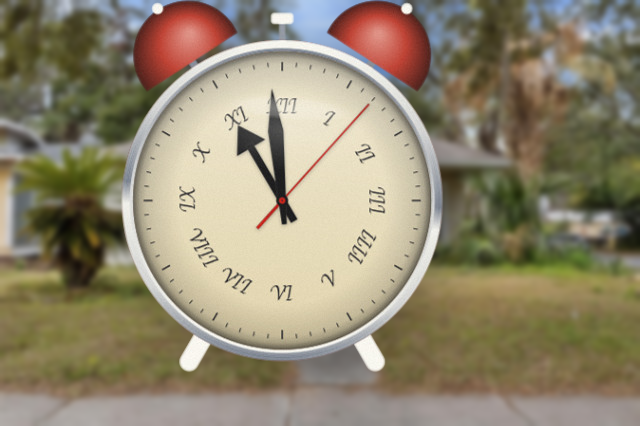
10:59:07
